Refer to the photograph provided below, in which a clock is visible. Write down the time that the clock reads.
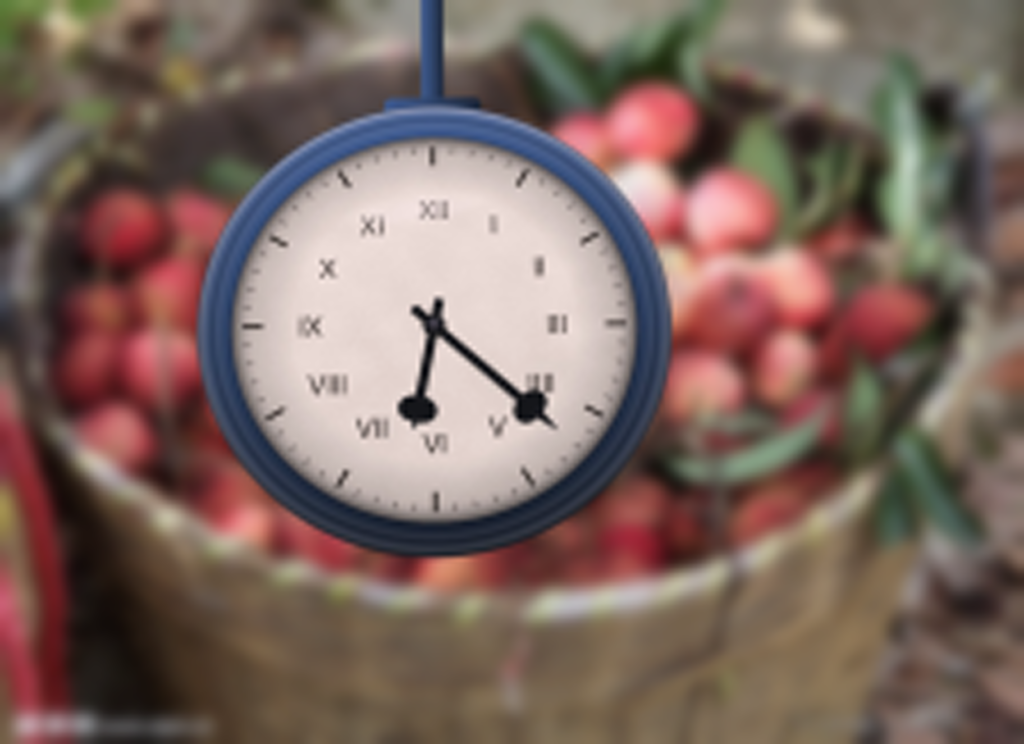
6:22
